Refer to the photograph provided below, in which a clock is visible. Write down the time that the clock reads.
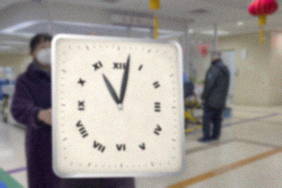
11:02
